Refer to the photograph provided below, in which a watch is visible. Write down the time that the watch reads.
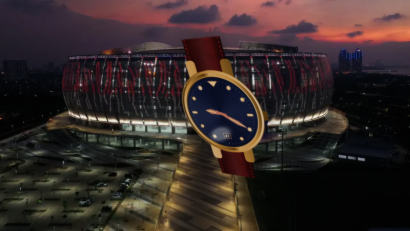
9:20
